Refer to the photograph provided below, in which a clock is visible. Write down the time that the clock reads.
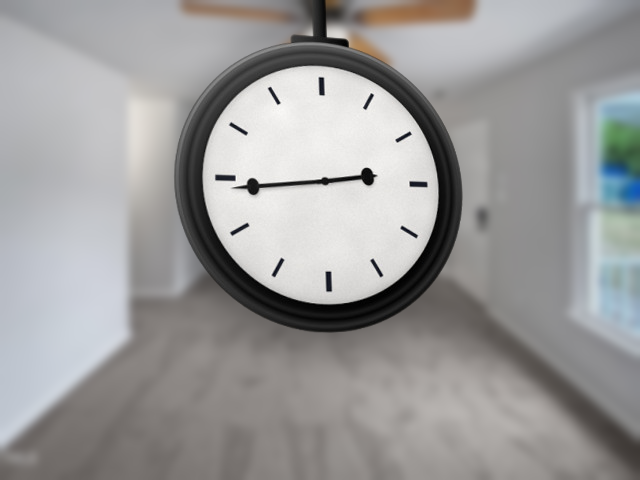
2:44
